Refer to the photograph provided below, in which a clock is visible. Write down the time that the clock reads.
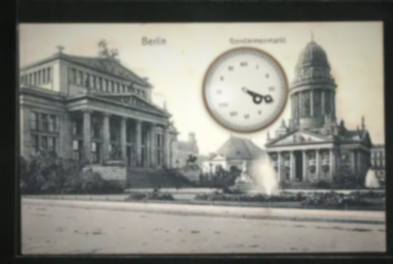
4:19
